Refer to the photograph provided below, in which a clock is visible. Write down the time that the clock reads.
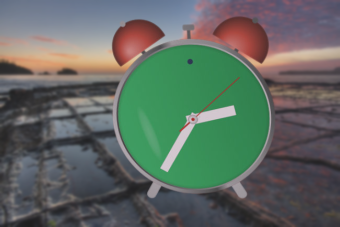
2:35:08
